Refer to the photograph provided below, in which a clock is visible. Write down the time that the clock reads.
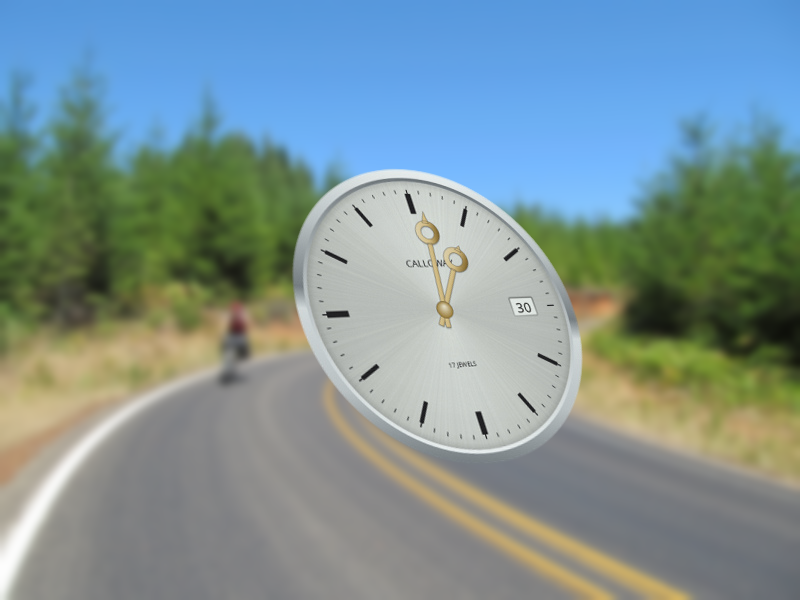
1:01
